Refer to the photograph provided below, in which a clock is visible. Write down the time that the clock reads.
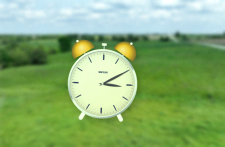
3:10
